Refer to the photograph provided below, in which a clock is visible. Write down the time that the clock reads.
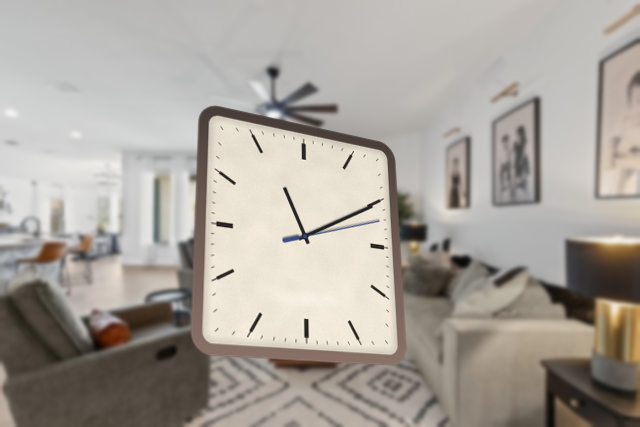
11:10:12
